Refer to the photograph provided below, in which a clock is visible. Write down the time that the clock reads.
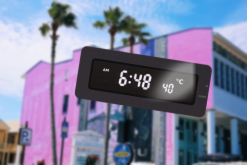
6:48
